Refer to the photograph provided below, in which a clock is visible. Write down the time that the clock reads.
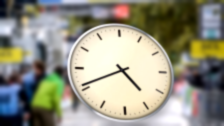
4:41
